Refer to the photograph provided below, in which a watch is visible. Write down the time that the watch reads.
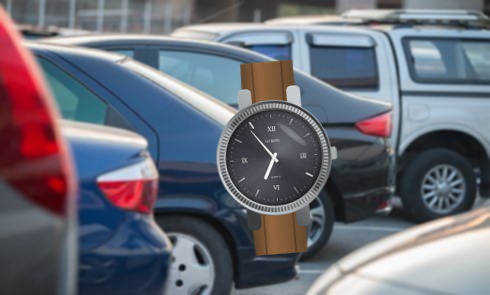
6:54
